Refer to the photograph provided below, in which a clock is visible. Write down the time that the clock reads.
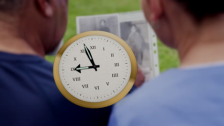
8:57
